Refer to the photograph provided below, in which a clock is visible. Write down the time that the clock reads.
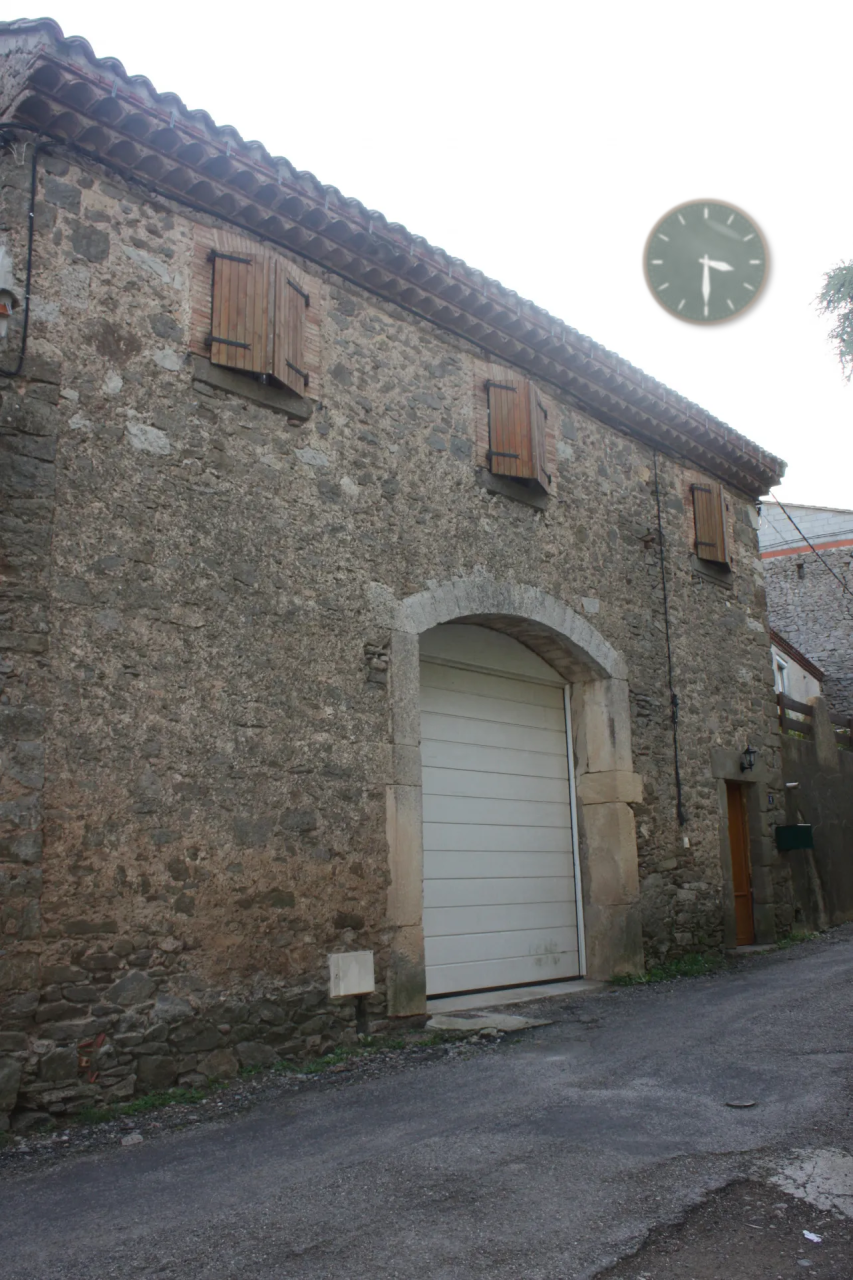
3:30
